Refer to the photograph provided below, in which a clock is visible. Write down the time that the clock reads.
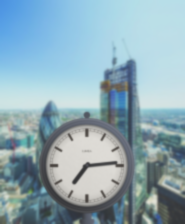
7:14
